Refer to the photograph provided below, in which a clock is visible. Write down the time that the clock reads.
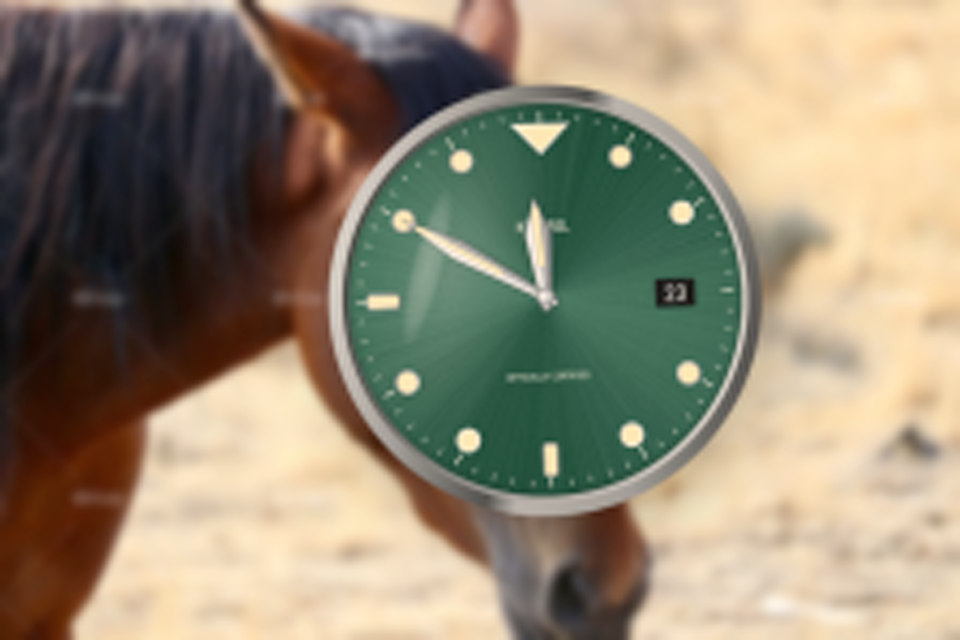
11:50
